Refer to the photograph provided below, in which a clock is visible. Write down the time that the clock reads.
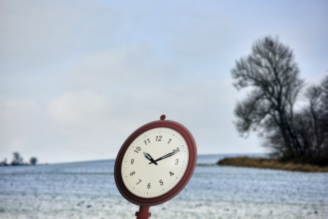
10:11
